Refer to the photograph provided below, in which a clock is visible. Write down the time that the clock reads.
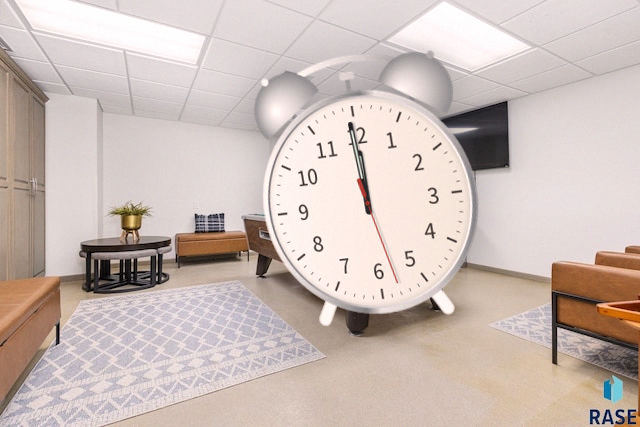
11:59:28
